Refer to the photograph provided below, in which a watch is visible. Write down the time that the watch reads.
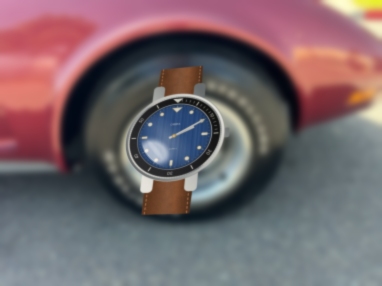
2:10
